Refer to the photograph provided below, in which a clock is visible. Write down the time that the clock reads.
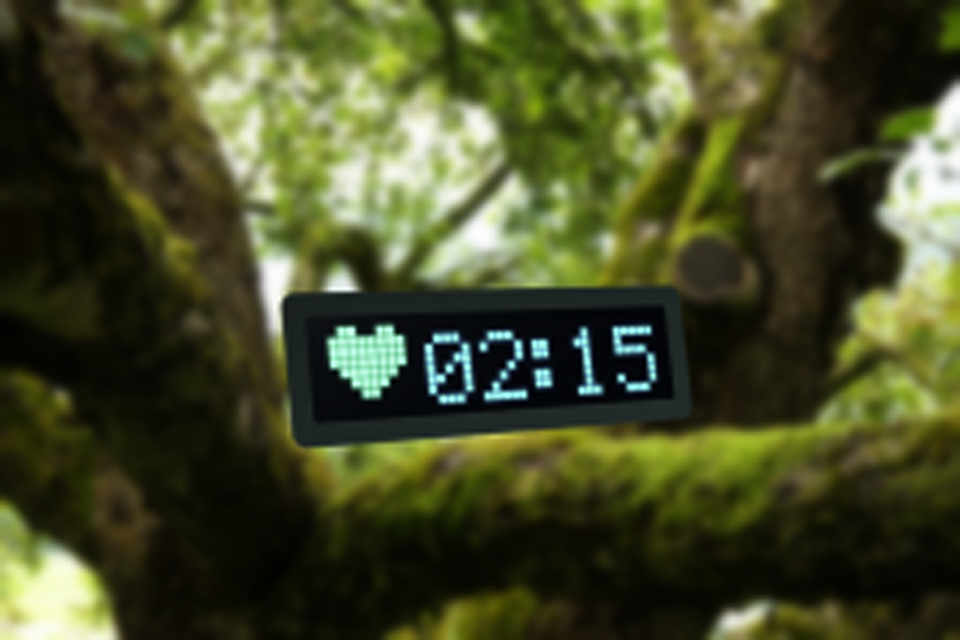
2:15
